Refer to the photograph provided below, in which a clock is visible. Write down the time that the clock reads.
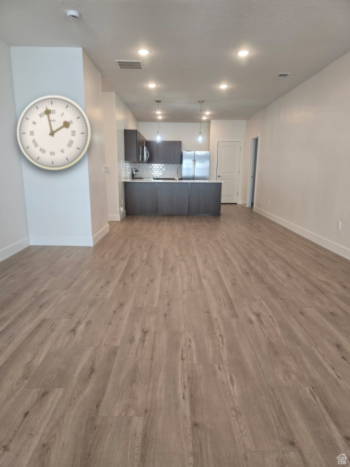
1:58
